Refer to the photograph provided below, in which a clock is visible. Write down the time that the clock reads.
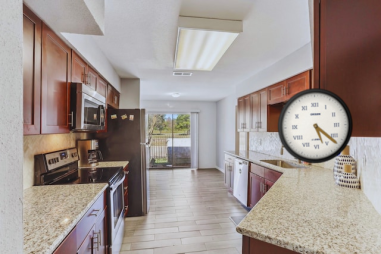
5:22
